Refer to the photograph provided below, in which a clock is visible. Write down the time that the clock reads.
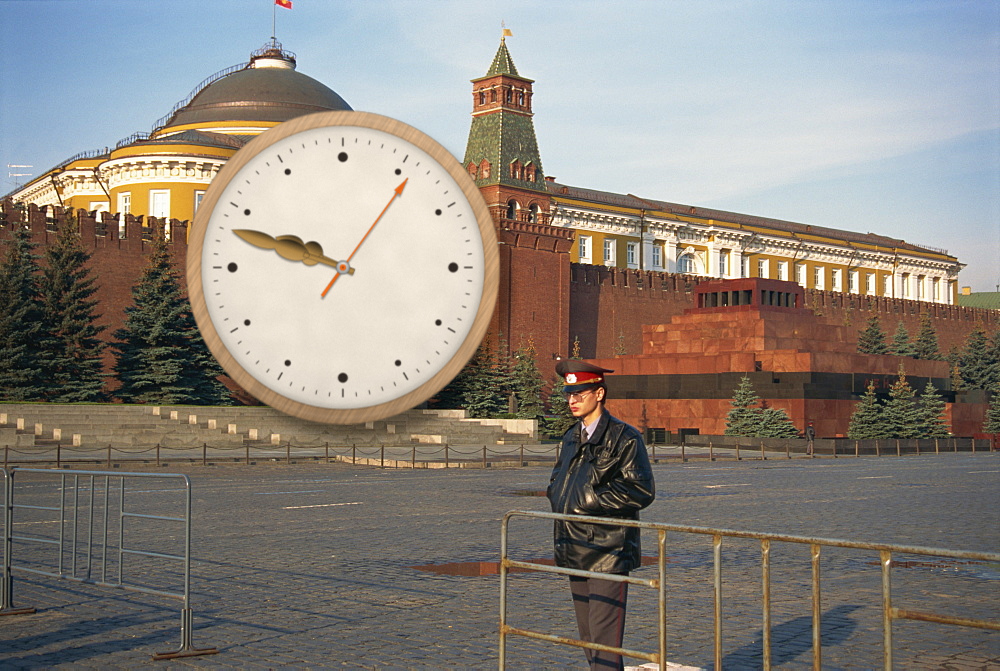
9:48:06
